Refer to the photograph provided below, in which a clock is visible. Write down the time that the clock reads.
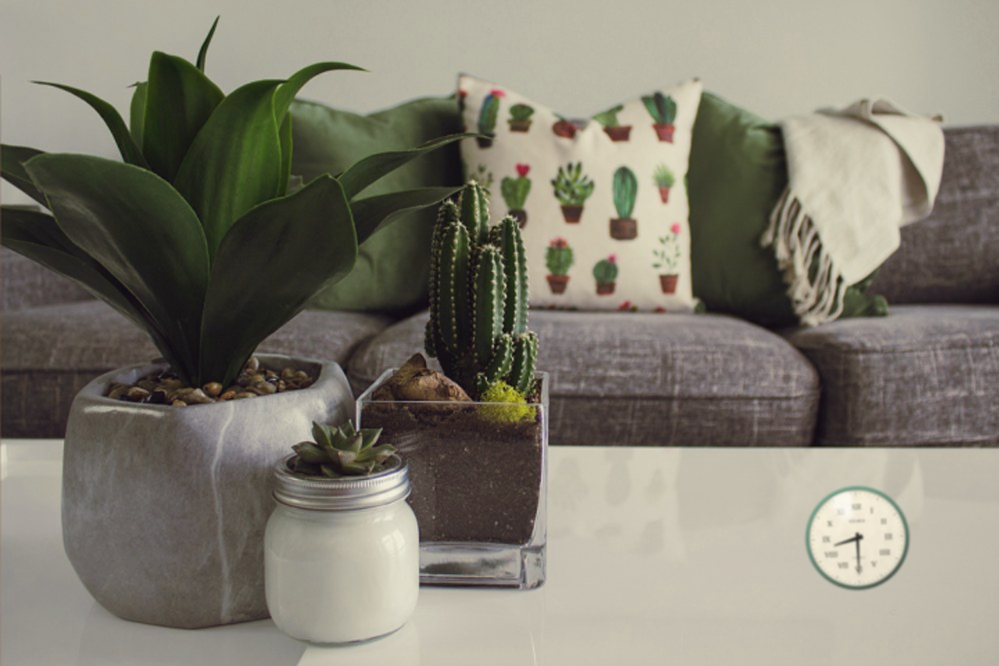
8:30
